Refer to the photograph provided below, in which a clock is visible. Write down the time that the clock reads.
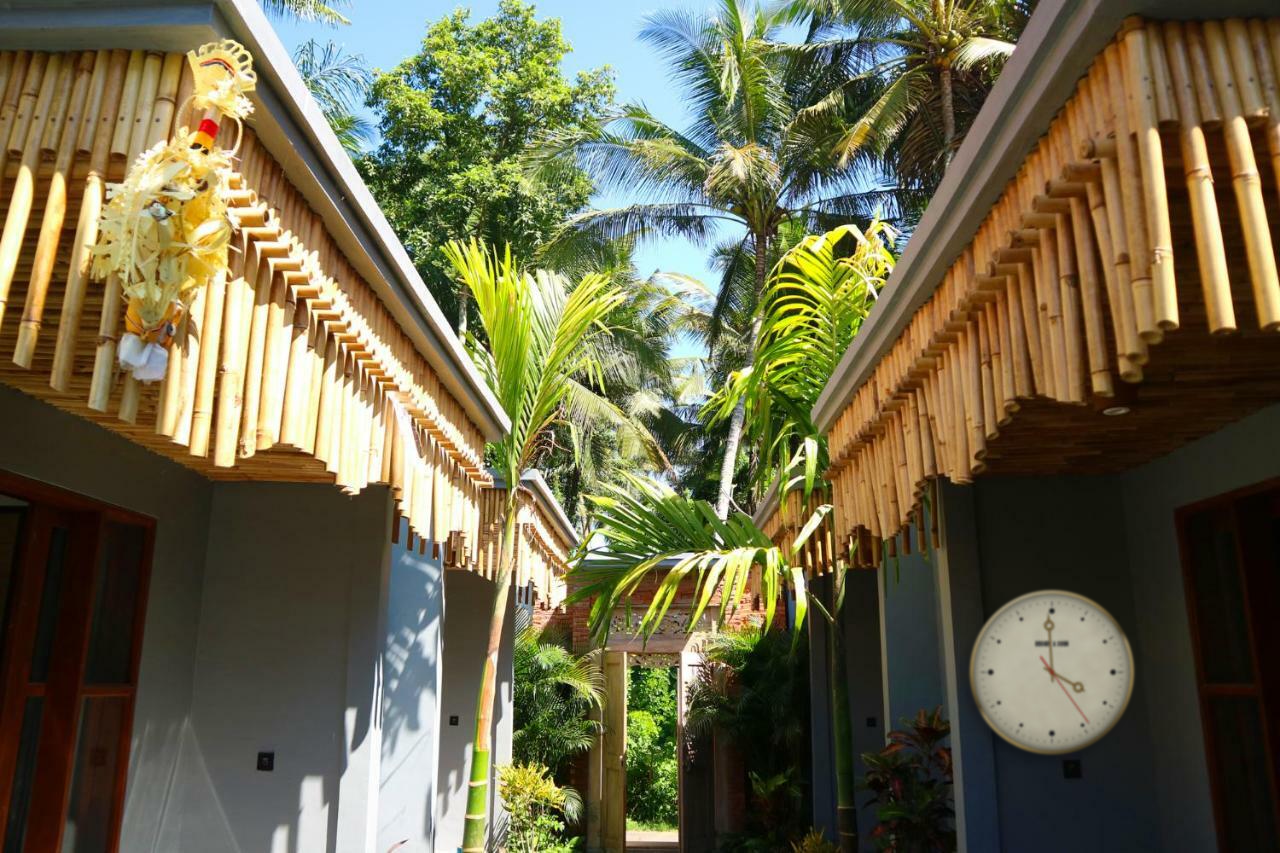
3:59:24
